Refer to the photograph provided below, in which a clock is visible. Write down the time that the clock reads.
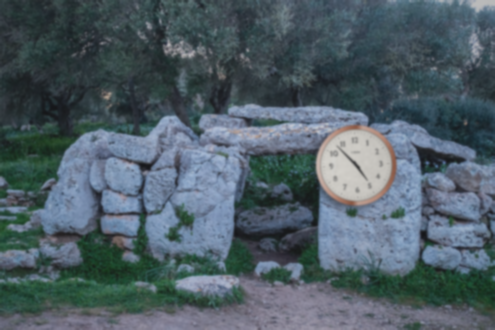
4:53
